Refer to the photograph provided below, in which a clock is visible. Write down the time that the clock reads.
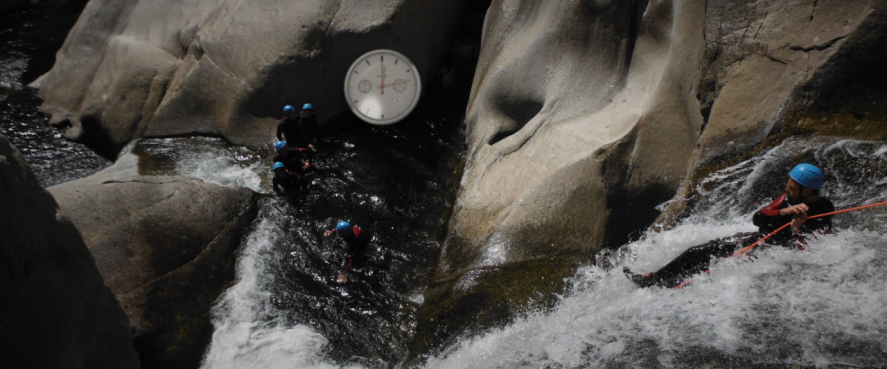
12:13
